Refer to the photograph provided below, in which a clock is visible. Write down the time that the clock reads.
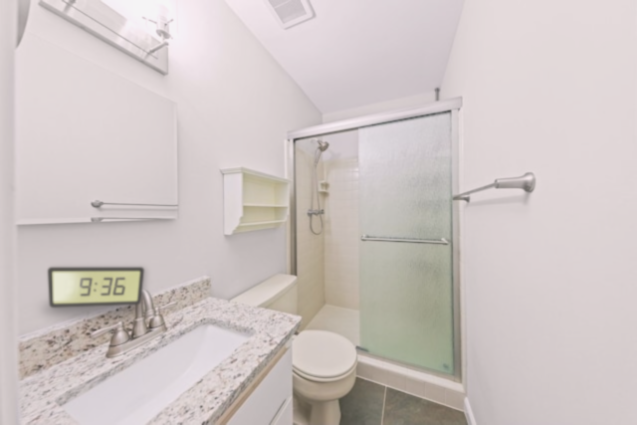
9:36
